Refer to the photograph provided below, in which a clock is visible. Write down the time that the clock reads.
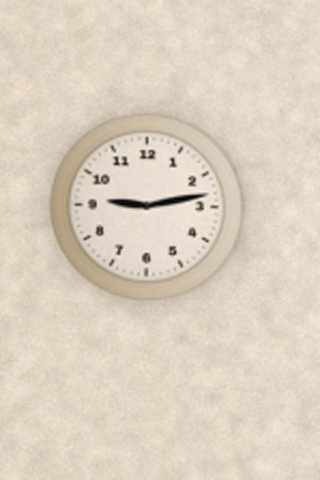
9:13
